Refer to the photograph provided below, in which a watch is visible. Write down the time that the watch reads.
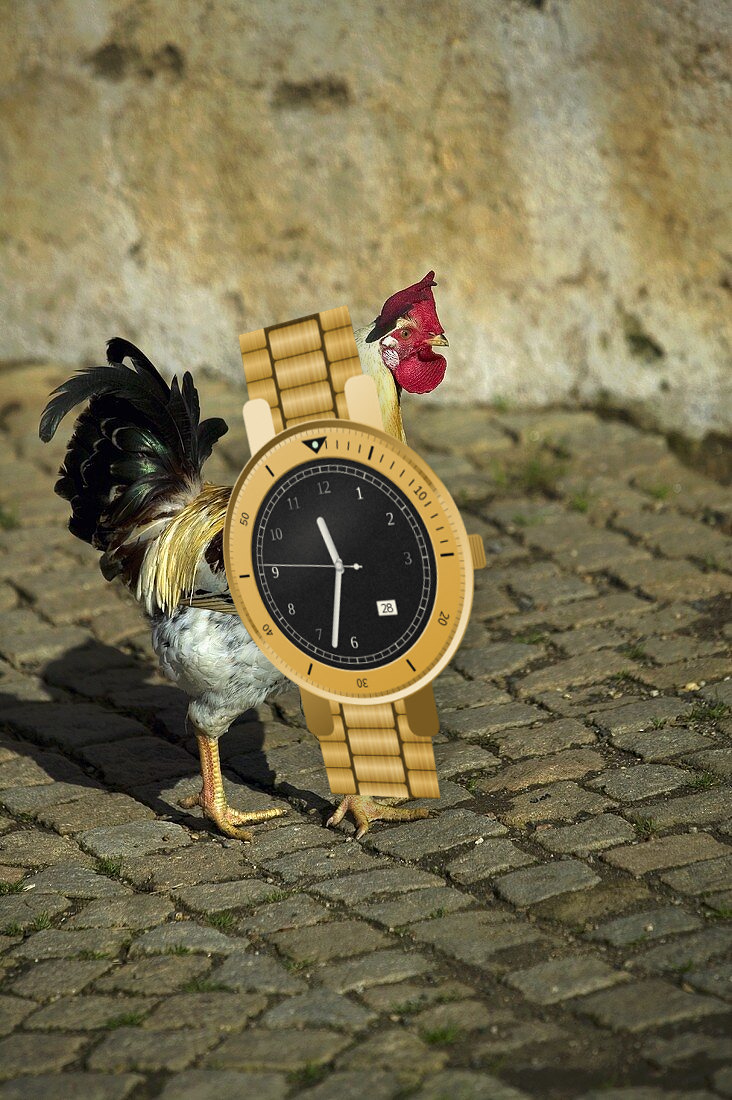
11:32:46
